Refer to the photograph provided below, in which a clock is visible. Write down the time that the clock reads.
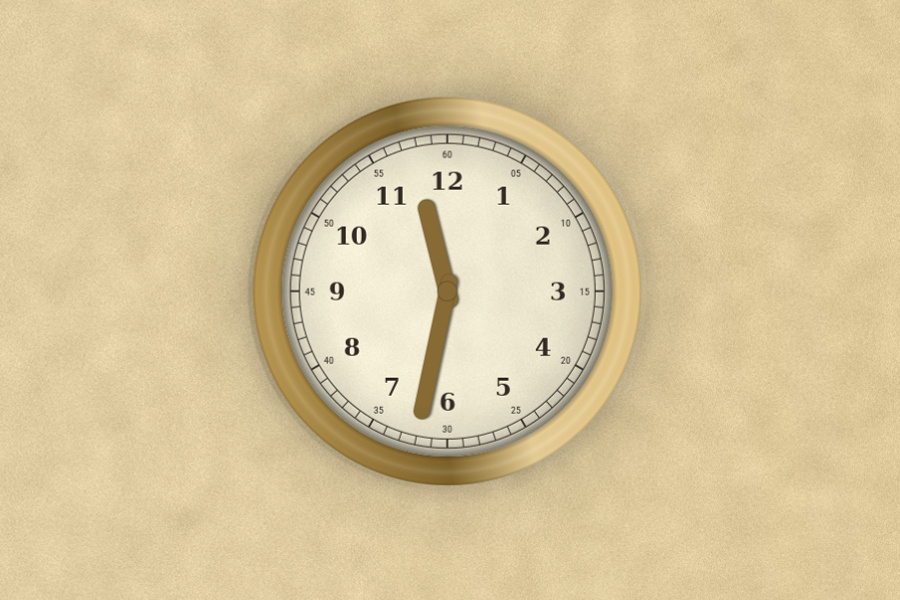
11:32
